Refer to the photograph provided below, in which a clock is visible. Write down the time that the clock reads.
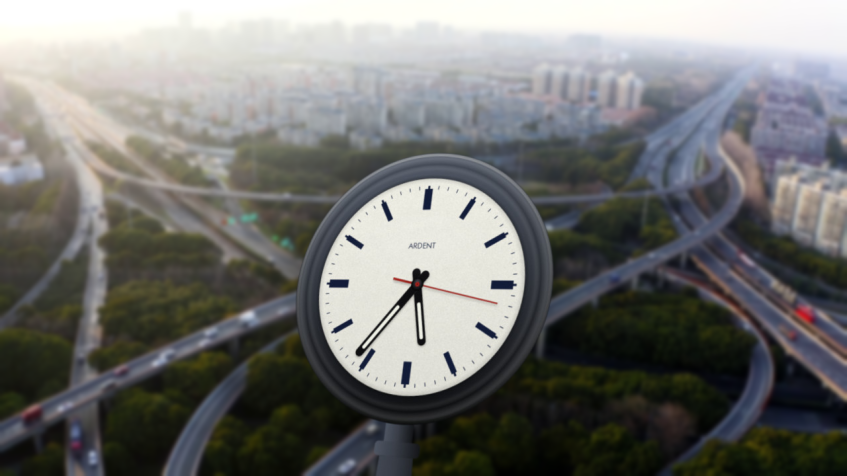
5:36:17
